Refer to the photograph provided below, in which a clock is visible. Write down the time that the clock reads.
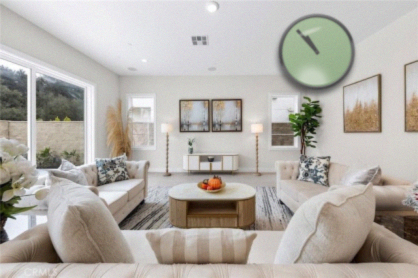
10:53
